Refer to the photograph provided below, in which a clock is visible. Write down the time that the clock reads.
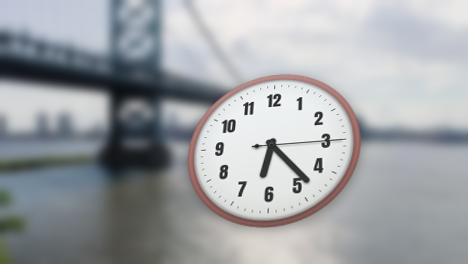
6:23:15
